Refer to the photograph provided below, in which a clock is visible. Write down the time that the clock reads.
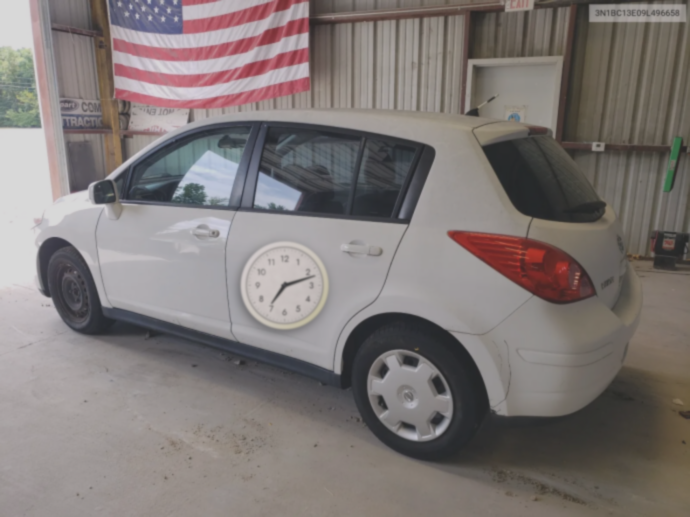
7:12
